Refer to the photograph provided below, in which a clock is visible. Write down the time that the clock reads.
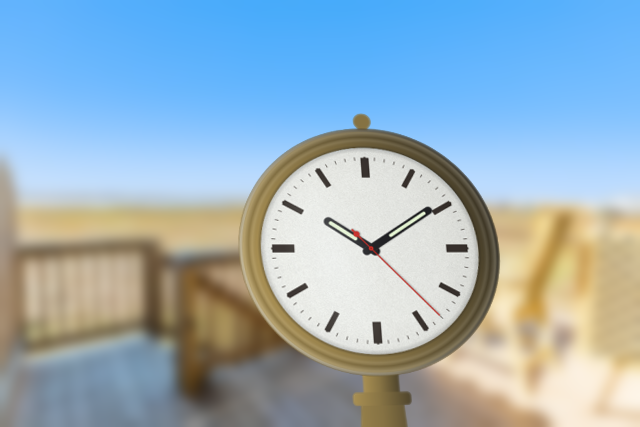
10:09:23
